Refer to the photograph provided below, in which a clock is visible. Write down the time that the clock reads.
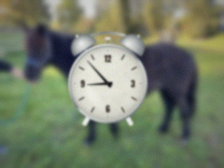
8:53
